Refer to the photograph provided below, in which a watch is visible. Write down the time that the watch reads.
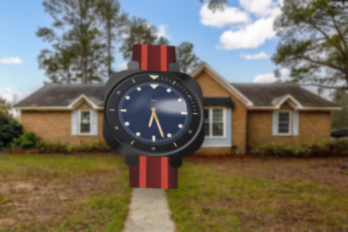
6:27
